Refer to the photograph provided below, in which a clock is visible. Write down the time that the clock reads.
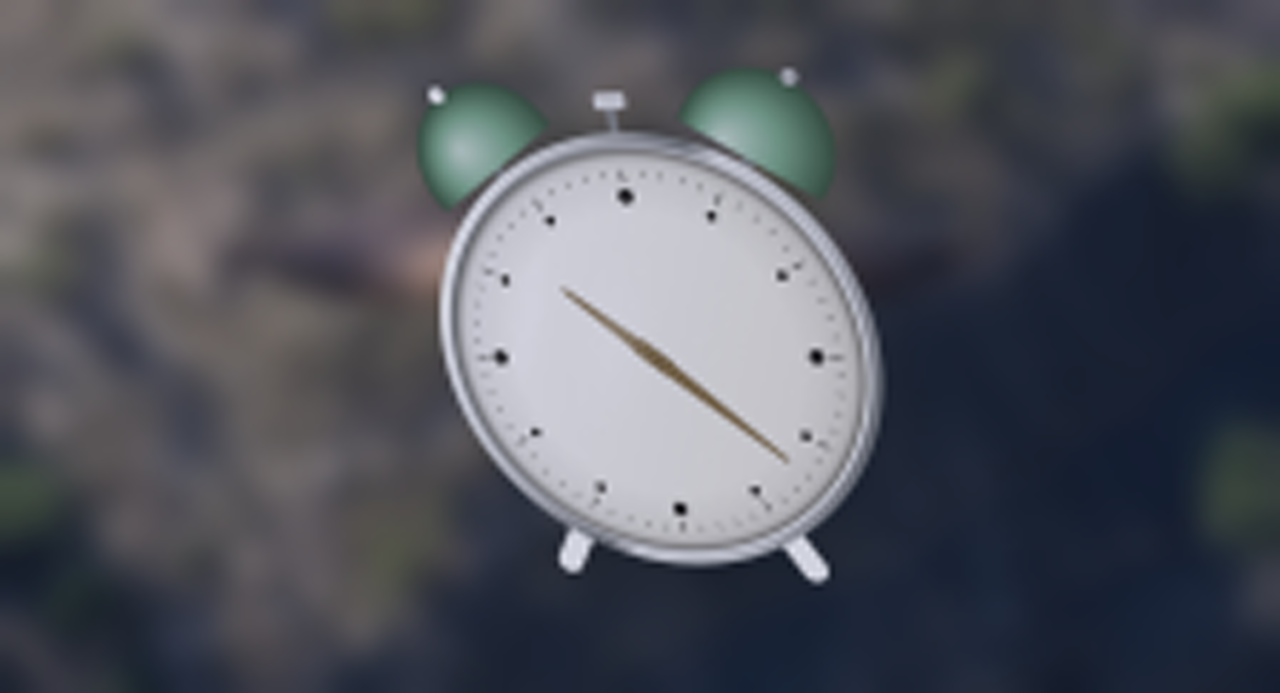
10:22
